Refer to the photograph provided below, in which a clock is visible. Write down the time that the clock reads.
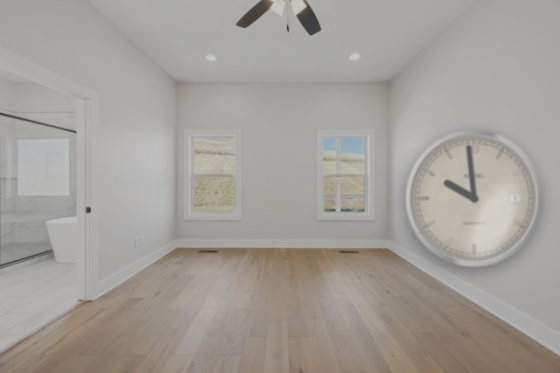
9:59
